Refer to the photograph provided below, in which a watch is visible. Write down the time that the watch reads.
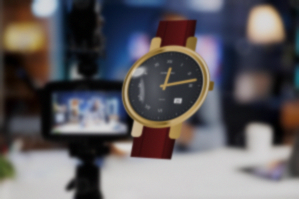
12:13
